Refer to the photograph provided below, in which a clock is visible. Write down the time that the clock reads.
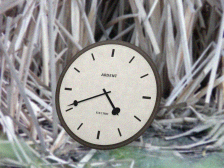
4:41
